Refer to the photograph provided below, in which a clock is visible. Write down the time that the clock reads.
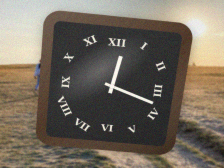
12:18
